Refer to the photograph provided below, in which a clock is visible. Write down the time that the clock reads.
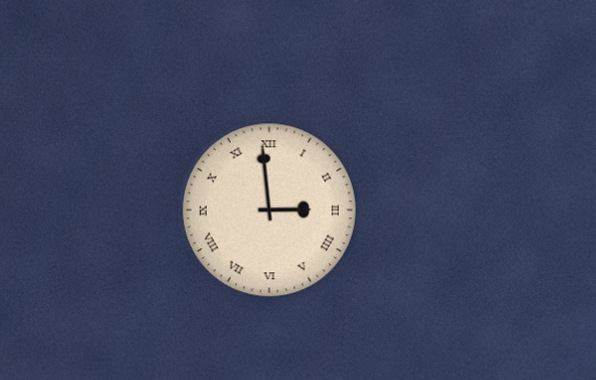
2:59
